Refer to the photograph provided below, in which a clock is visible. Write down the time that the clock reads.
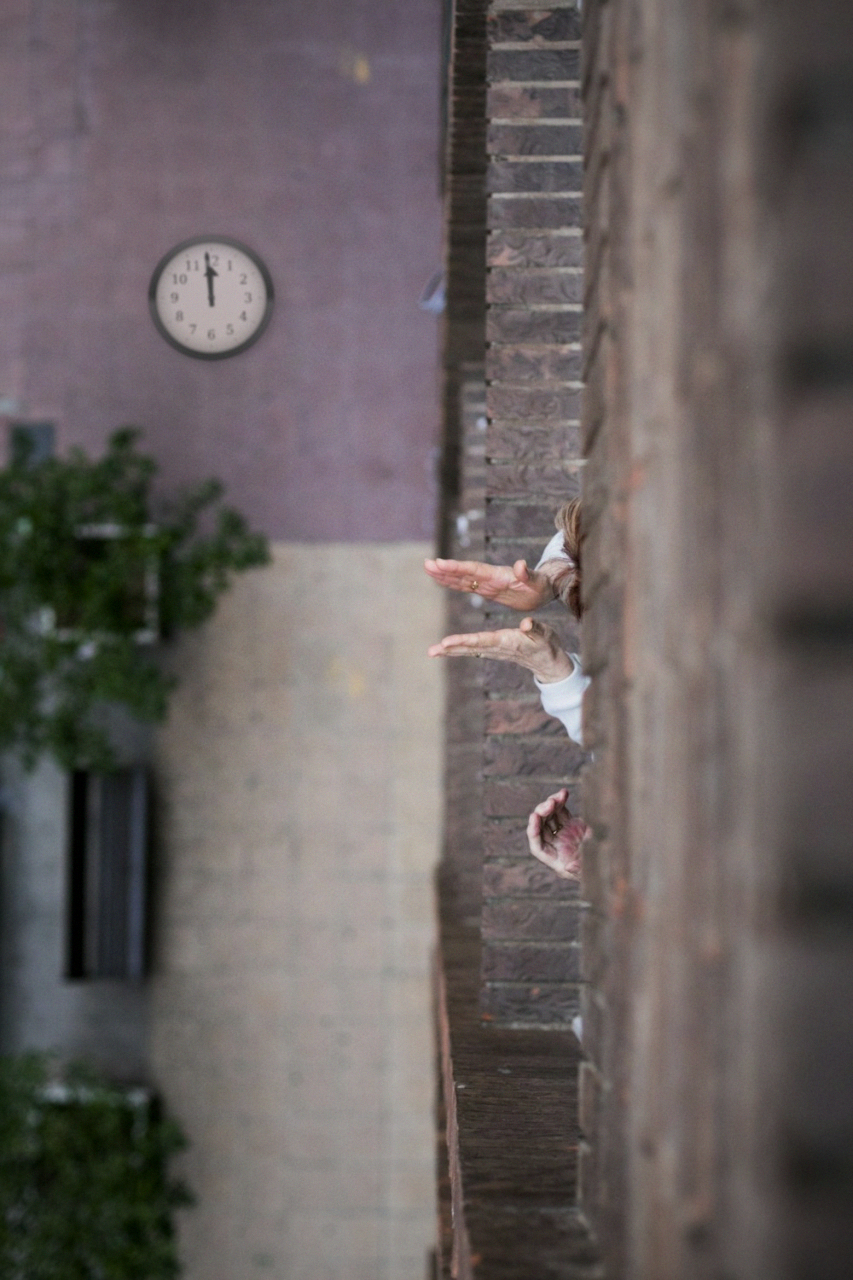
11:59
